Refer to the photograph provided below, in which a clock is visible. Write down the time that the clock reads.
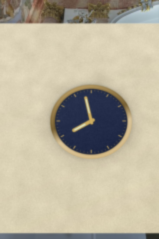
7:58
